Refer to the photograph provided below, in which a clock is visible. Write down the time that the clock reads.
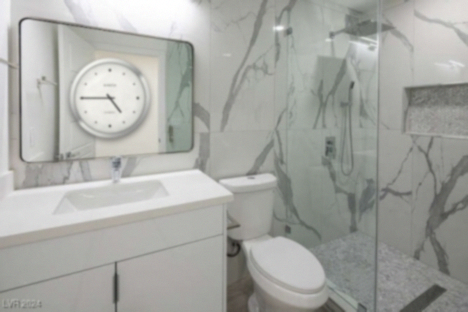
4:45
